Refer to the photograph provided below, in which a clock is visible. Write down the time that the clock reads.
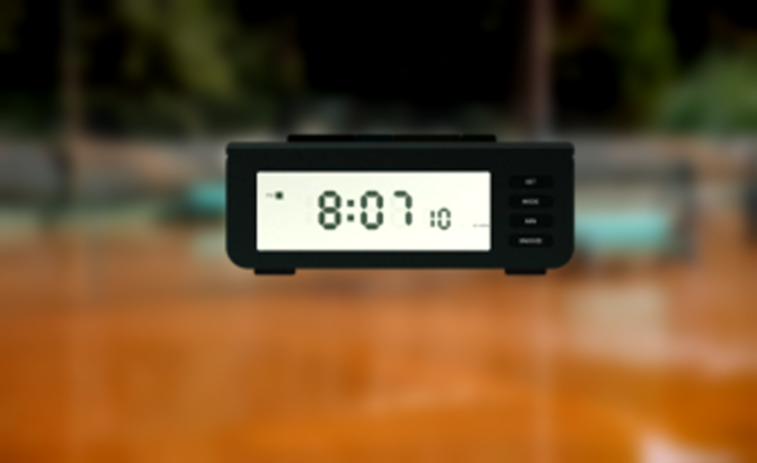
8:07:10
